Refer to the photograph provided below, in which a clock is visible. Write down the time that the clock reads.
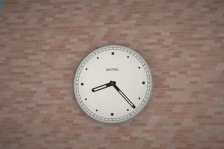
8:23
